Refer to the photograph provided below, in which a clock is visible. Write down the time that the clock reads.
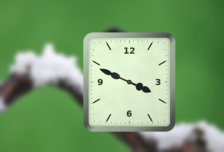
3:49
